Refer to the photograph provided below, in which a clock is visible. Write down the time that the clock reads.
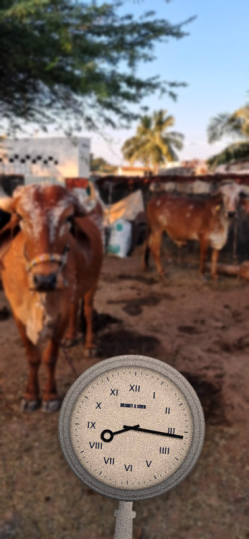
8:16
